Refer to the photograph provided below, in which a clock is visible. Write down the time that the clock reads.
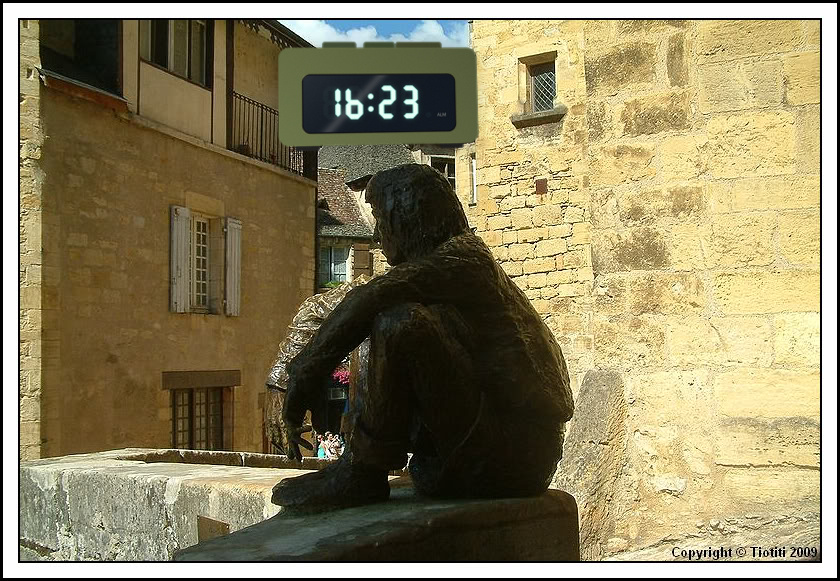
16:23
